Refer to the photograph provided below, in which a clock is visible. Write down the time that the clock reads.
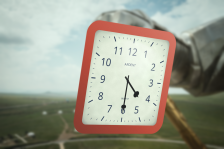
4:30
